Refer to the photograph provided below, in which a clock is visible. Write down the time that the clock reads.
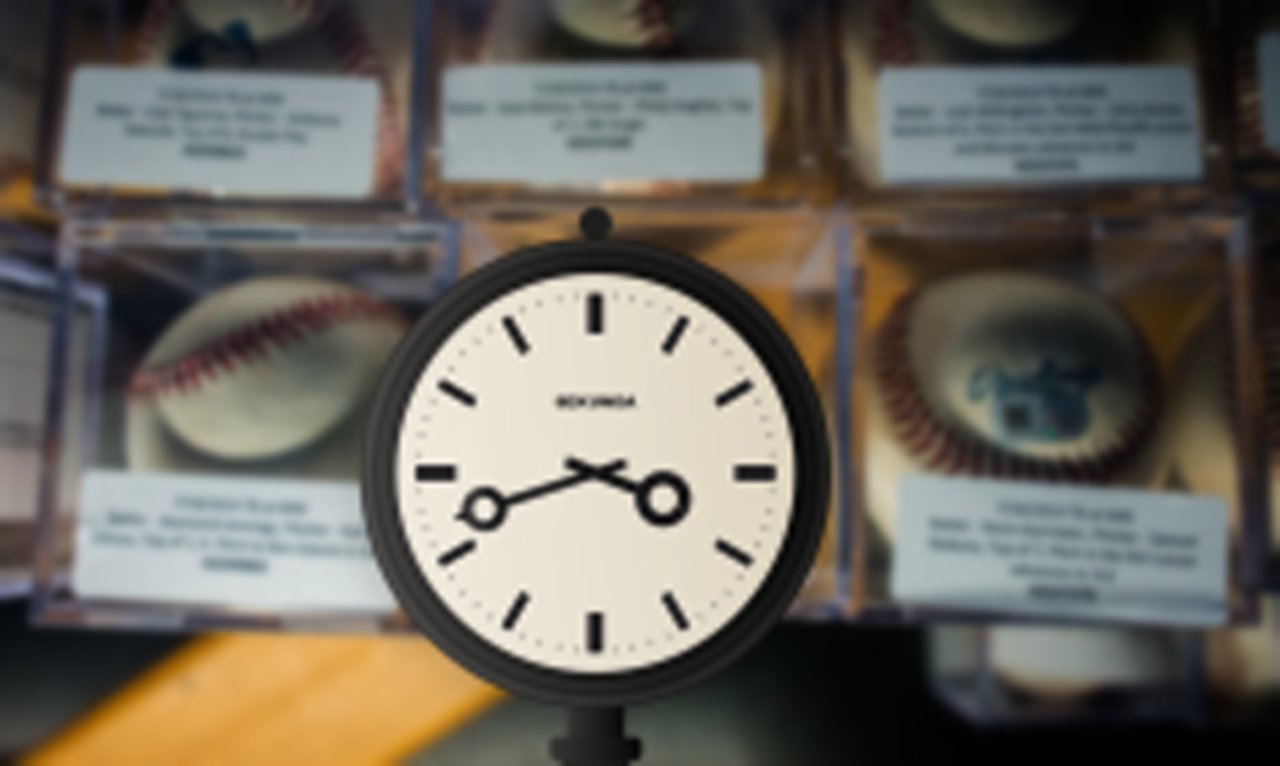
3:42
